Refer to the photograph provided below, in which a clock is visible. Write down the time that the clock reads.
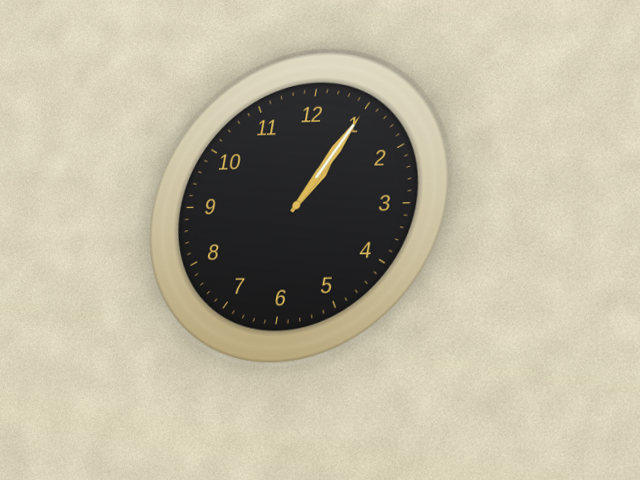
1:05
